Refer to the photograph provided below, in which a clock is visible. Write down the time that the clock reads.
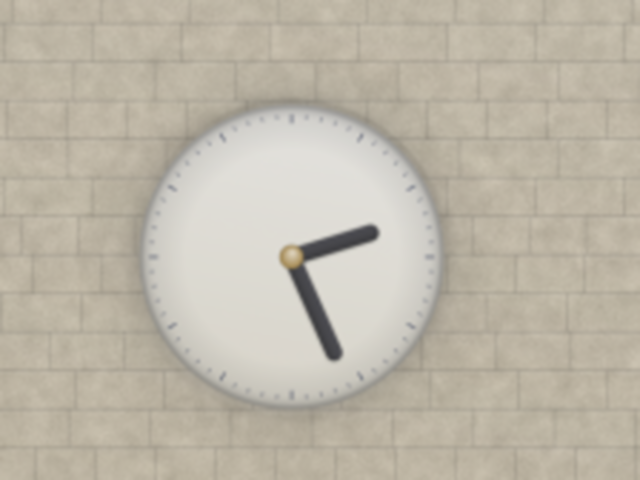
2:26
